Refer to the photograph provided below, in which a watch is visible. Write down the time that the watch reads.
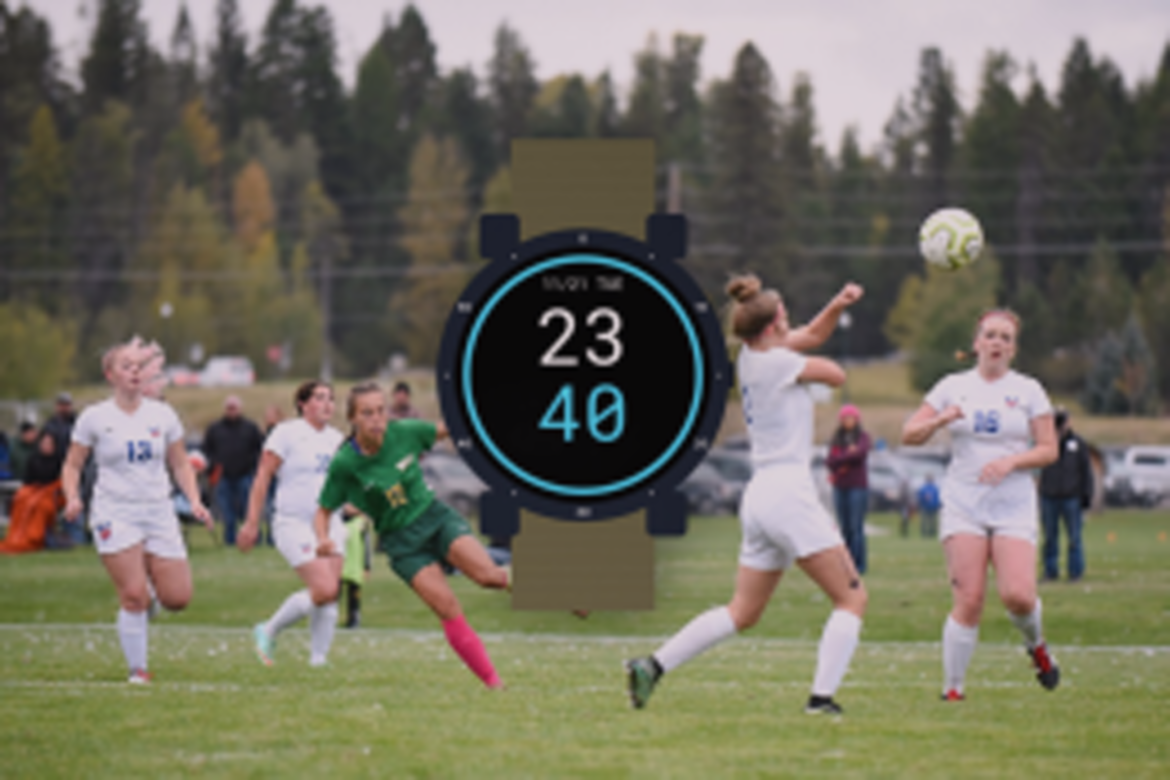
23:40
